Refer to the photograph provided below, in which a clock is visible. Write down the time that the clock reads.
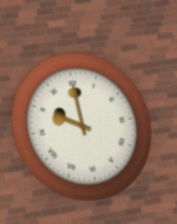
10:00
